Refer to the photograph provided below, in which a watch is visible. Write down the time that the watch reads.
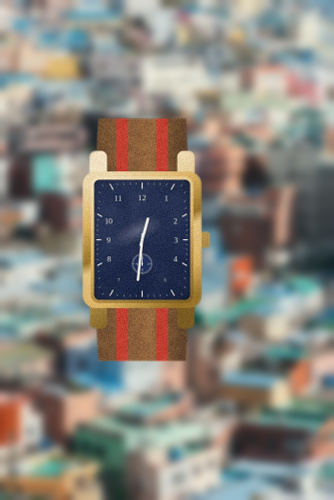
12:31
